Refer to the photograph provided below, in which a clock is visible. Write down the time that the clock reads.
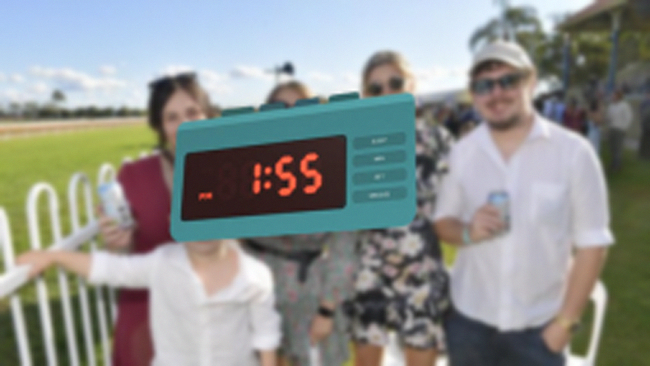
1:55
